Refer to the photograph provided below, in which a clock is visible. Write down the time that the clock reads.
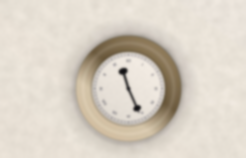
11:26
